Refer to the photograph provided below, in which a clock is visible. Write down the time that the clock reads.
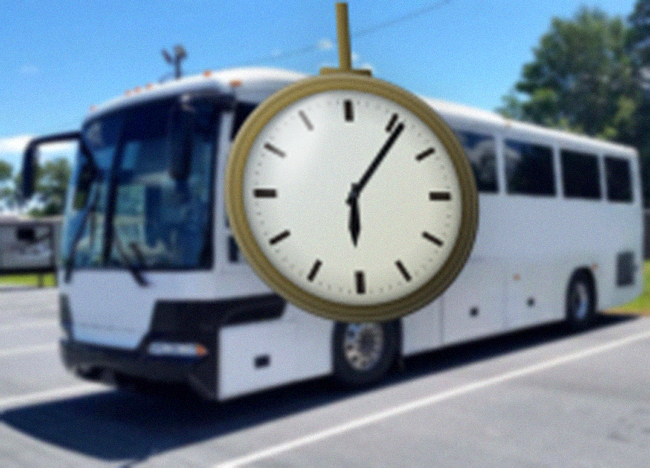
6:06
